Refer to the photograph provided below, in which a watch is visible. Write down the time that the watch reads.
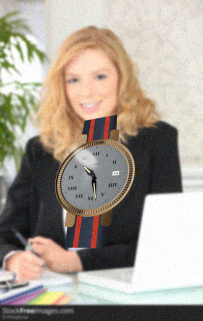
10:28
